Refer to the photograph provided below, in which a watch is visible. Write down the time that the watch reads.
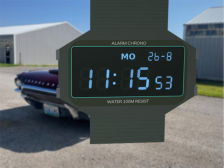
11:15:53
